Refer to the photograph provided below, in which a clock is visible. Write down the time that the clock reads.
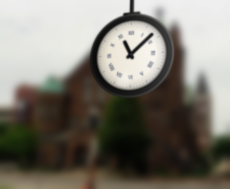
11:08
